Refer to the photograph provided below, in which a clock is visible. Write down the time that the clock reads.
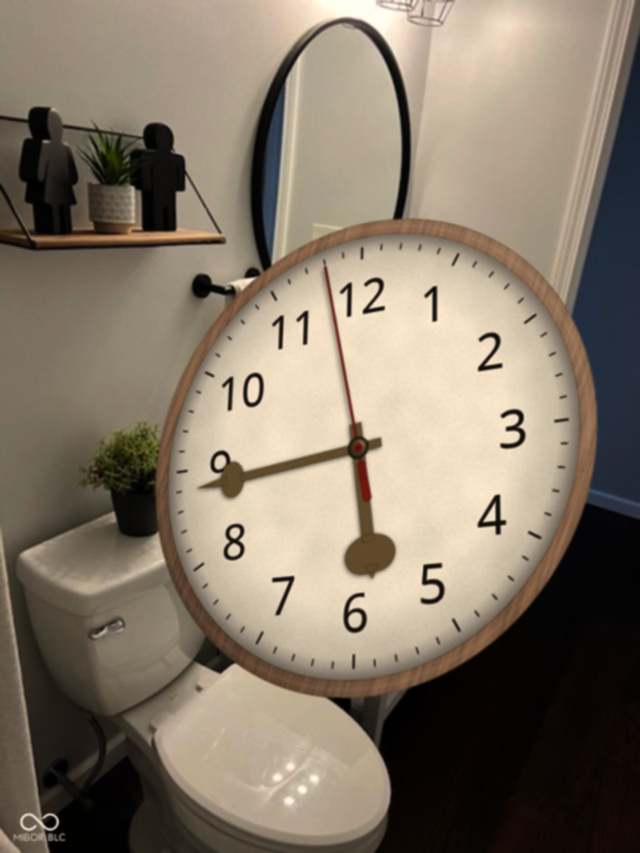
5:43:58
